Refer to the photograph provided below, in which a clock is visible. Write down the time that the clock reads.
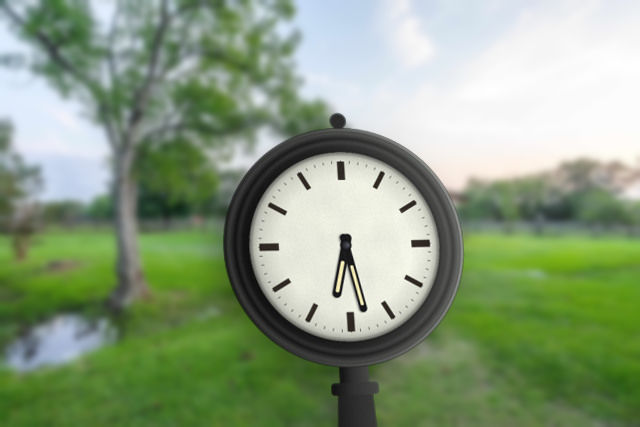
6:28
